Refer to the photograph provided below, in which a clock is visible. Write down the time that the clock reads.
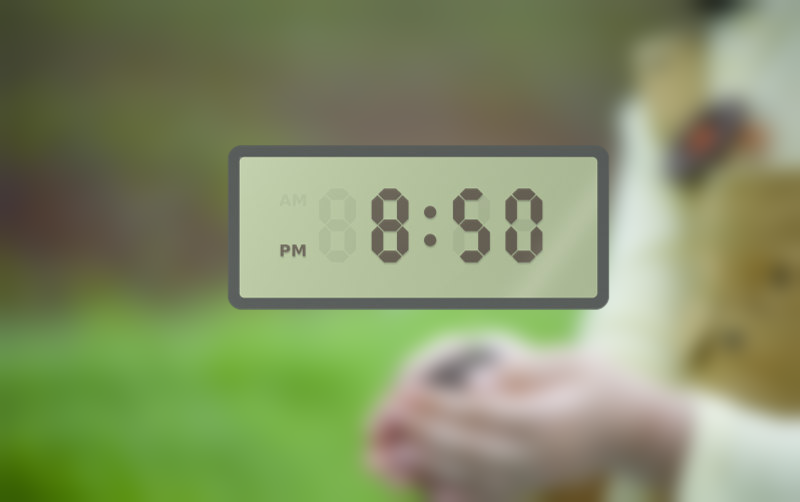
8:50
